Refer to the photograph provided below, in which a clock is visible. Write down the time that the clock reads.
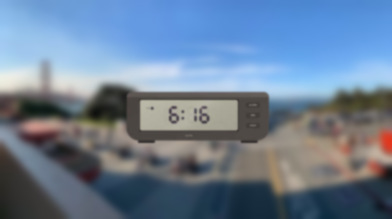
6:16
